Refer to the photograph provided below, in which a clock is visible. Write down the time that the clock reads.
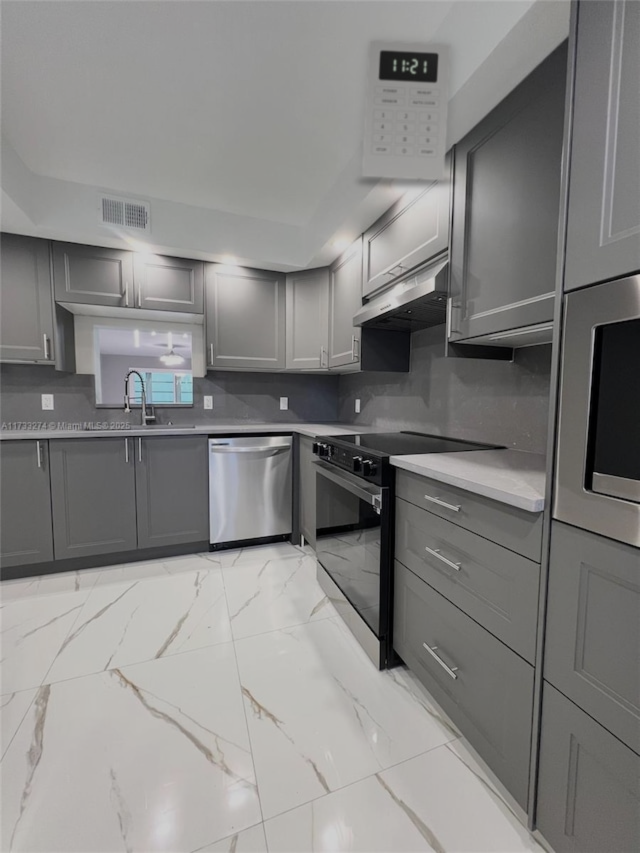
11:21
